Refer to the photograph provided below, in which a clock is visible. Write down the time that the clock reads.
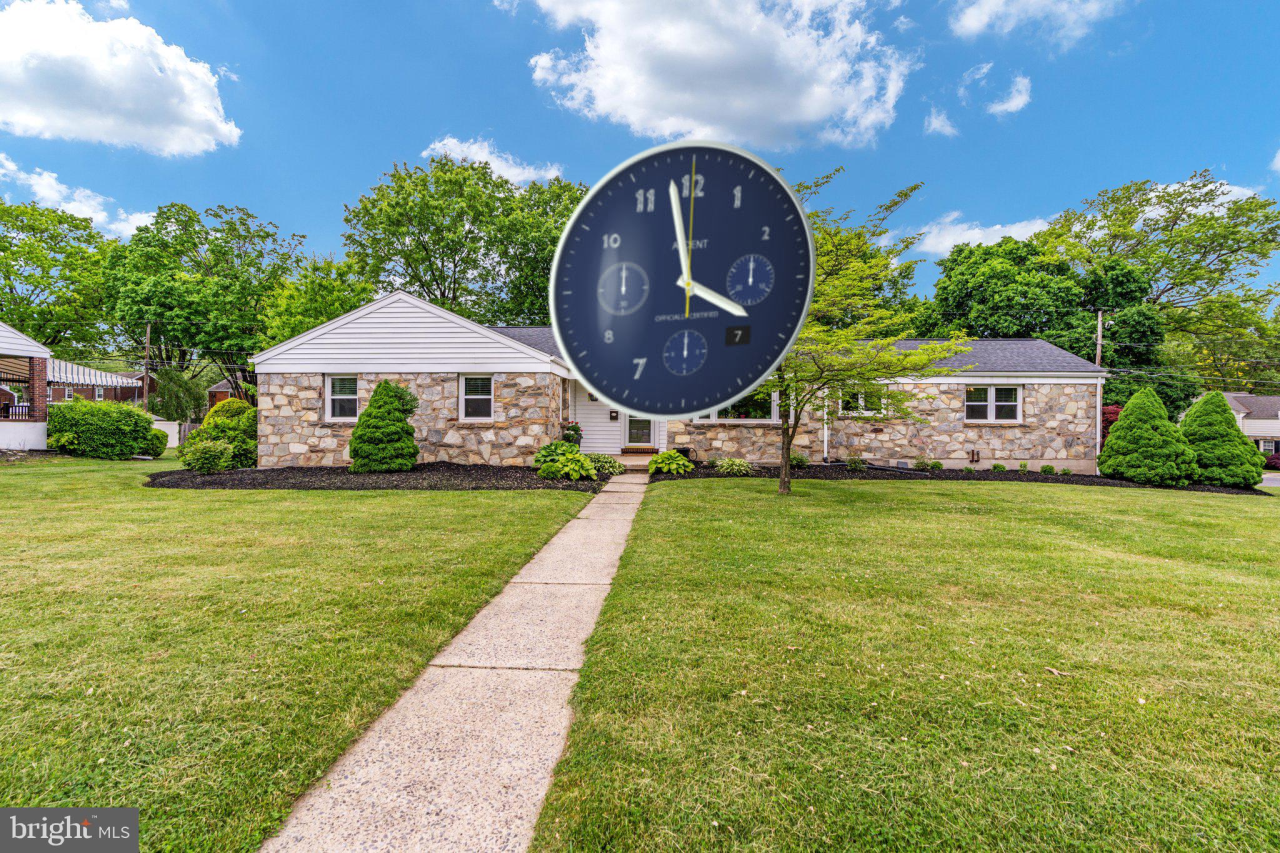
3:58
